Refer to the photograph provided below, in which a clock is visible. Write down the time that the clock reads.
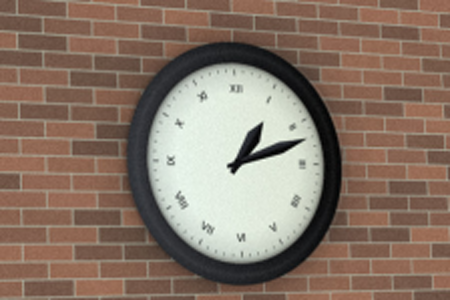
1:12
